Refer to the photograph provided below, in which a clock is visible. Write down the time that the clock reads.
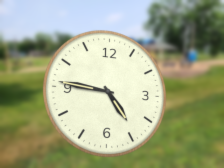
4:46
